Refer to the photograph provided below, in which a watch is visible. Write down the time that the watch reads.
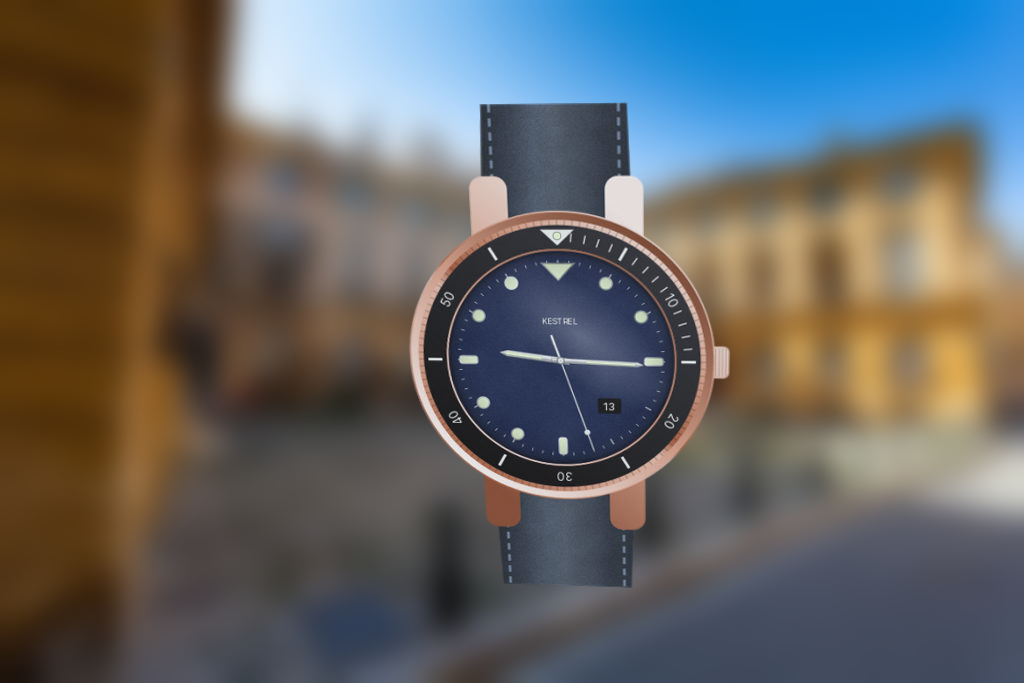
9:15:27
